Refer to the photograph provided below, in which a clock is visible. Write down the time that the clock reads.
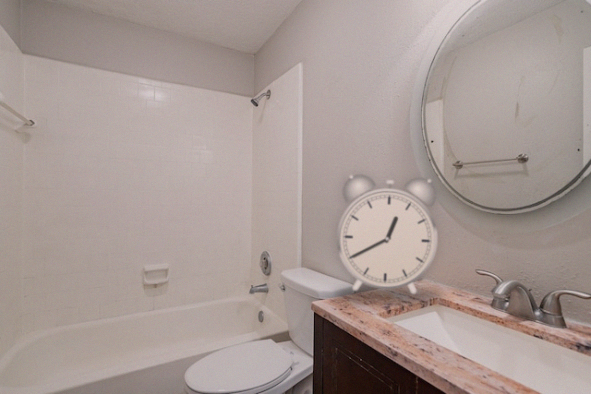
12:40
